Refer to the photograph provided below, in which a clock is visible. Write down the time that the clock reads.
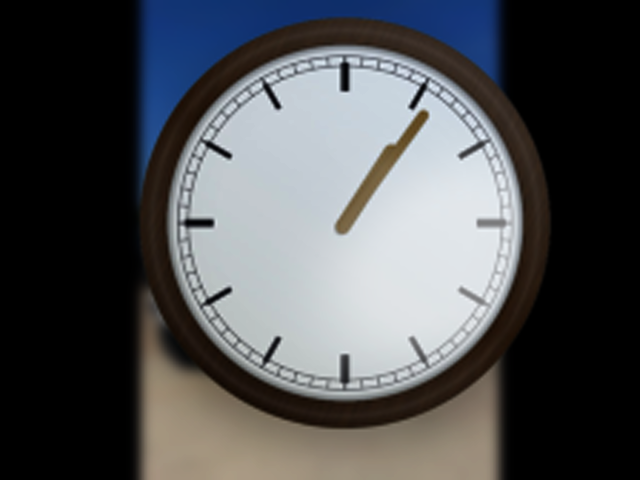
1:06
